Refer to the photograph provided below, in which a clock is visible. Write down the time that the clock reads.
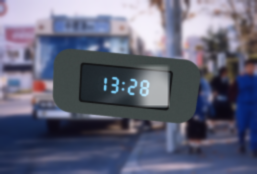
13:28
